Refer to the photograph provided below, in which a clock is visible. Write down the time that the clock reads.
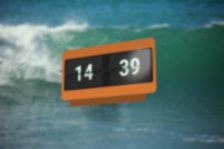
14:39
